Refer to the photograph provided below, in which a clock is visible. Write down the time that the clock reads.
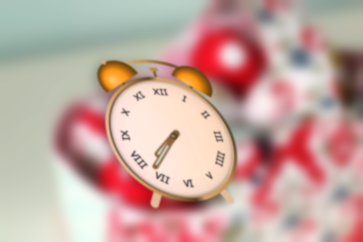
7:37
